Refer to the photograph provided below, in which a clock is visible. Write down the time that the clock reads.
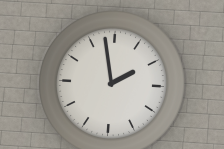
1:58
